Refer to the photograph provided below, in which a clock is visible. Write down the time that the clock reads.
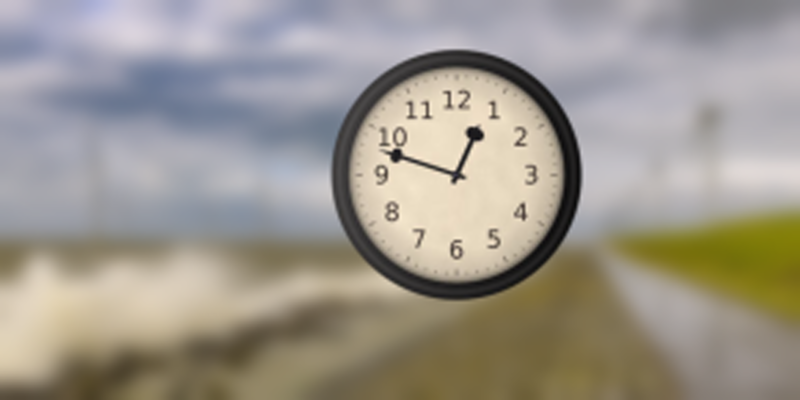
12:48
